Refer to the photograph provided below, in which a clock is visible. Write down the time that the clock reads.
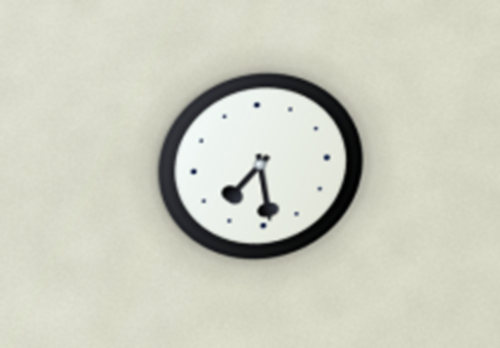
7:29
